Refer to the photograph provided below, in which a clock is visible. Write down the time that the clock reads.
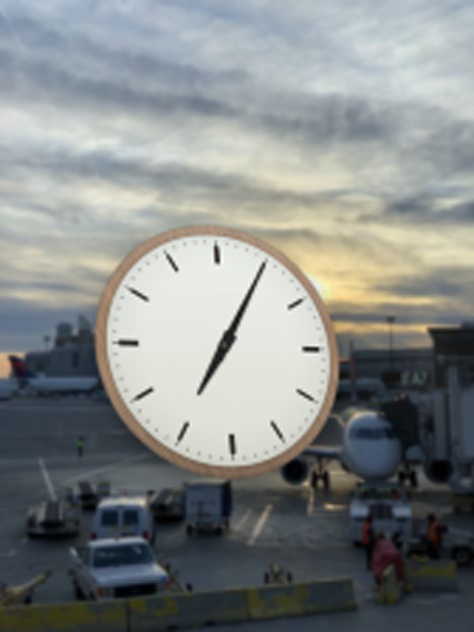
7:05
